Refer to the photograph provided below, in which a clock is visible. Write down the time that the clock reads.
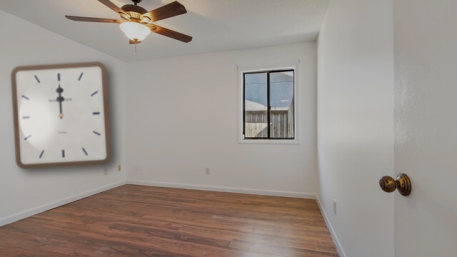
12:00
